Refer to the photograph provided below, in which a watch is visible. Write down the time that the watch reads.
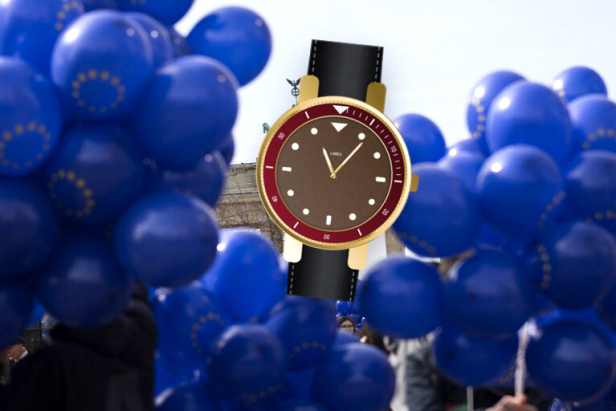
11:06
